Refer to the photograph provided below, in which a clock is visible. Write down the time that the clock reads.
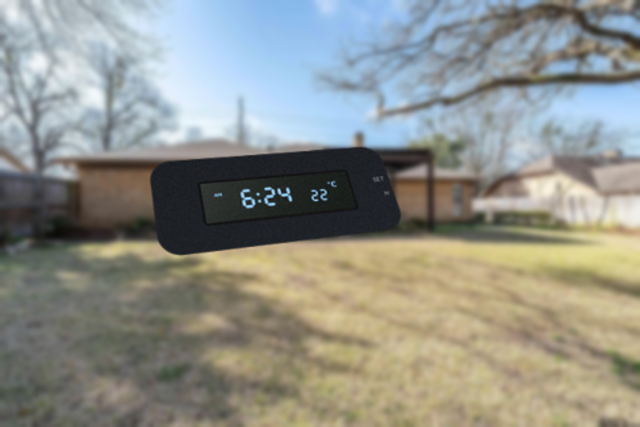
6:24
